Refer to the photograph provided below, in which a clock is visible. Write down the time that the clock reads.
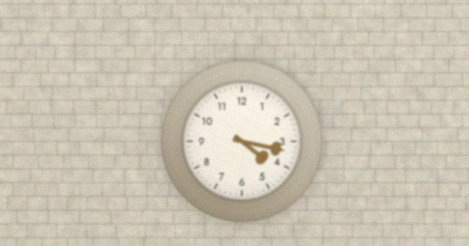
4:17
